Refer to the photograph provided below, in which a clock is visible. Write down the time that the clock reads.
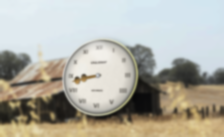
8:43
